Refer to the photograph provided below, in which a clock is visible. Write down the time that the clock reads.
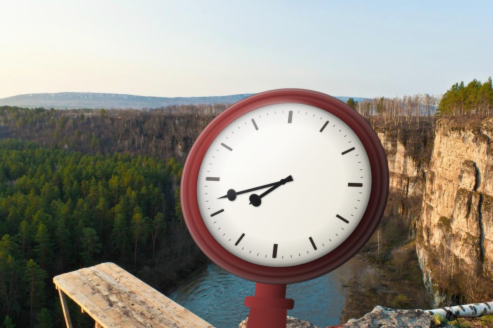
7:42
